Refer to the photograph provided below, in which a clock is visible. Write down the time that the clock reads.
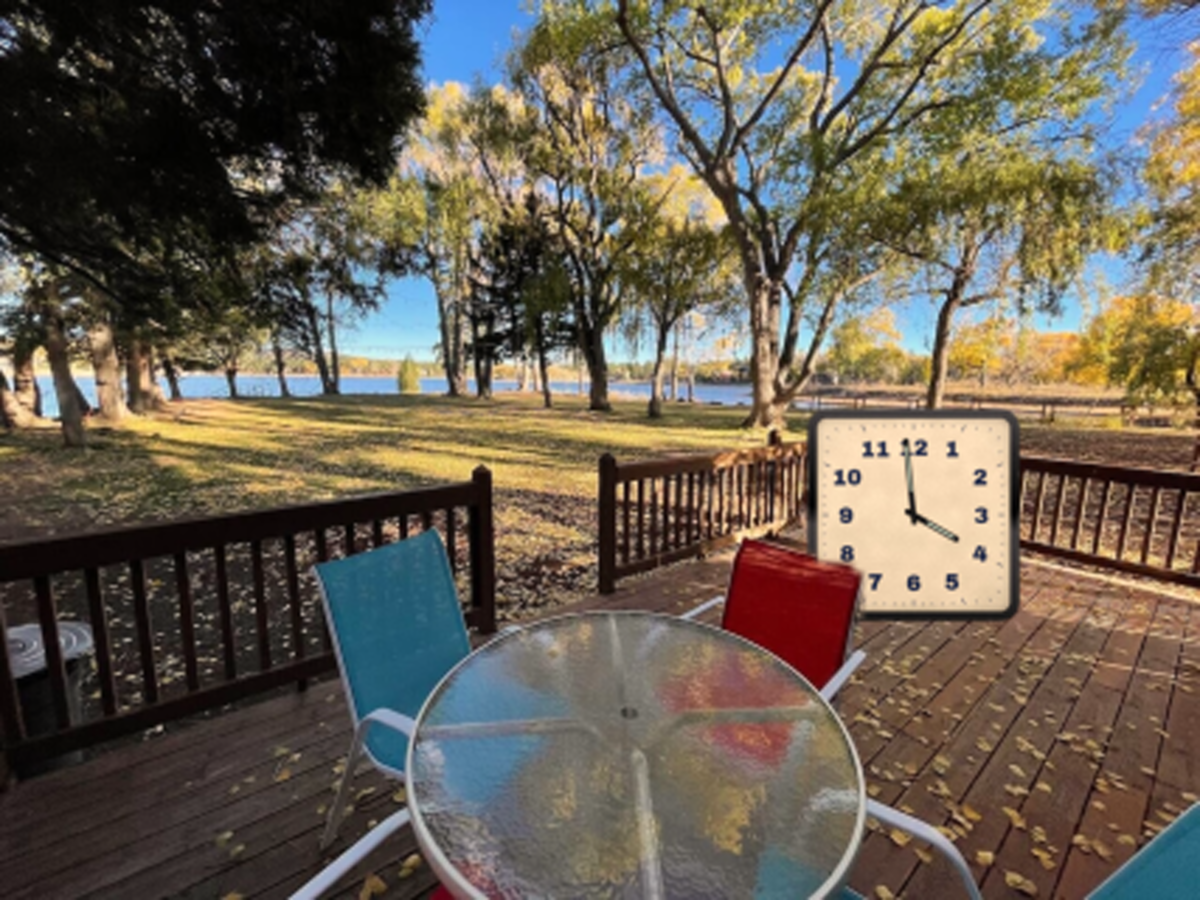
3:59
